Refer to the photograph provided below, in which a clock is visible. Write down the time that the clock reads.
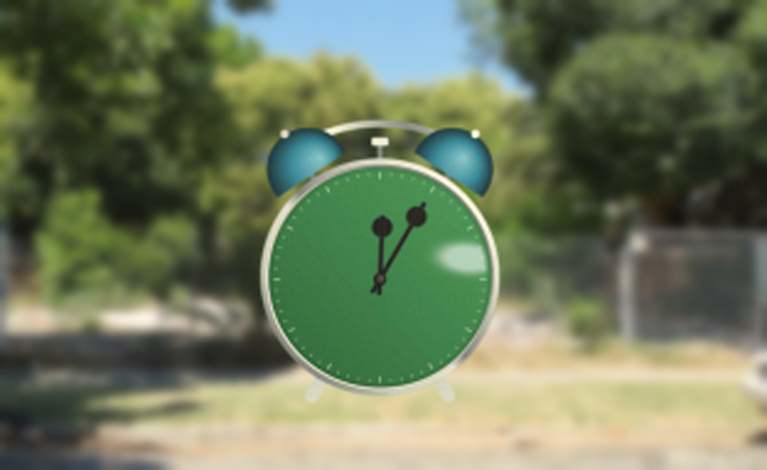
12:05
